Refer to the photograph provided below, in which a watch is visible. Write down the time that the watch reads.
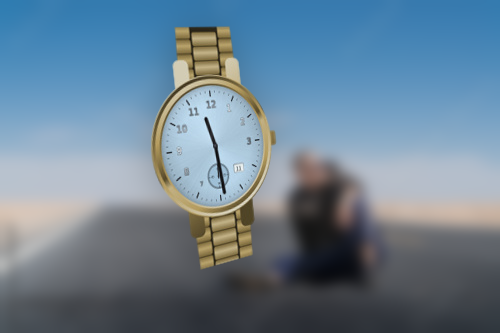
11:29
